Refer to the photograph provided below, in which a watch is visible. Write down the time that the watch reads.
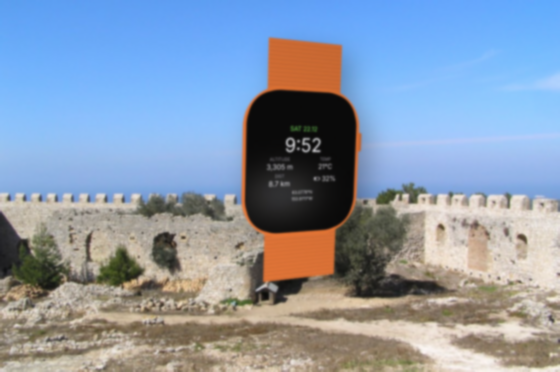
9:52
